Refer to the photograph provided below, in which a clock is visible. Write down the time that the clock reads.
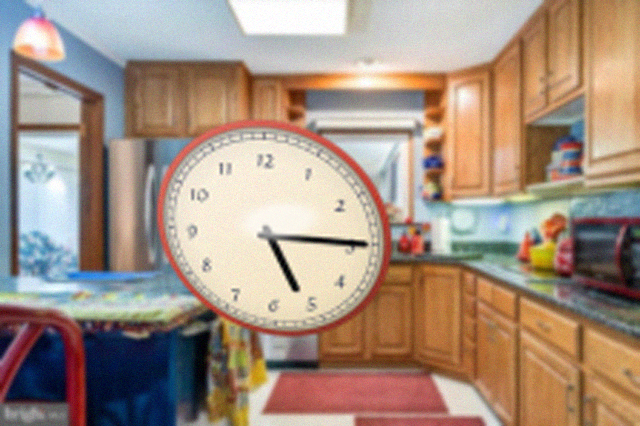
5:15
